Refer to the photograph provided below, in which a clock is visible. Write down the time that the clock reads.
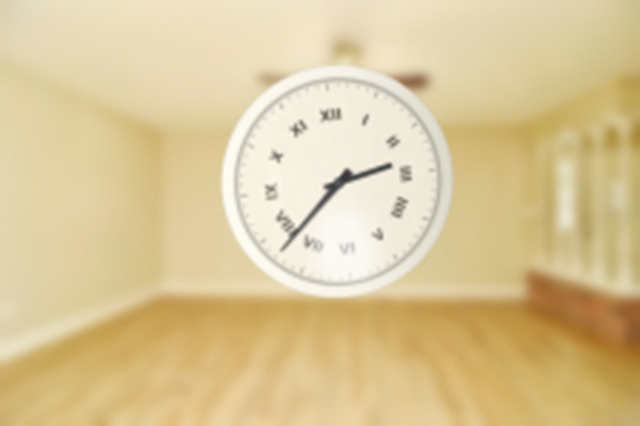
2:38
